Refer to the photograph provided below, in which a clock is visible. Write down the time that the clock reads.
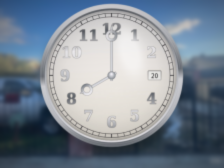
8:00
